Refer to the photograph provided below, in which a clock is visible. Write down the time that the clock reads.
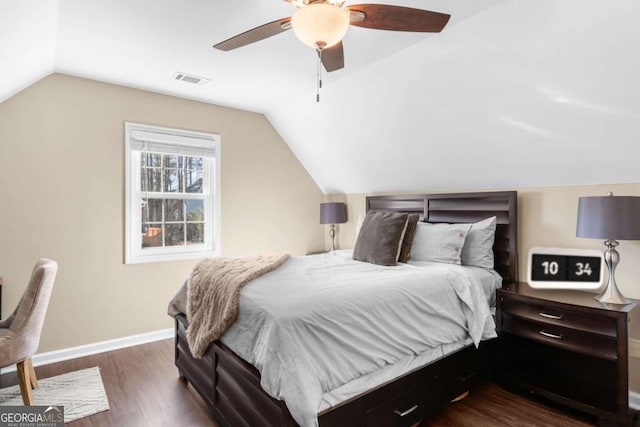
10:34
